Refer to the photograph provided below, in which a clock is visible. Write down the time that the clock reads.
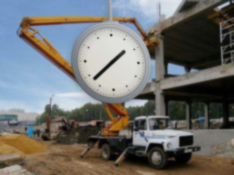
1:38
